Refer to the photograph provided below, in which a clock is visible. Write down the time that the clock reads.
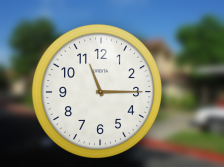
11:15
